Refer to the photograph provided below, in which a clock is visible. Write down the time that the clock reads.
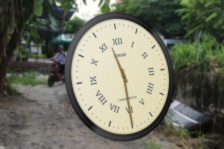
11:30
